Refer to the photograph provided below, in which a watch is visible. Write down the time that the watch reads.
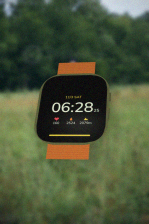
6:28
